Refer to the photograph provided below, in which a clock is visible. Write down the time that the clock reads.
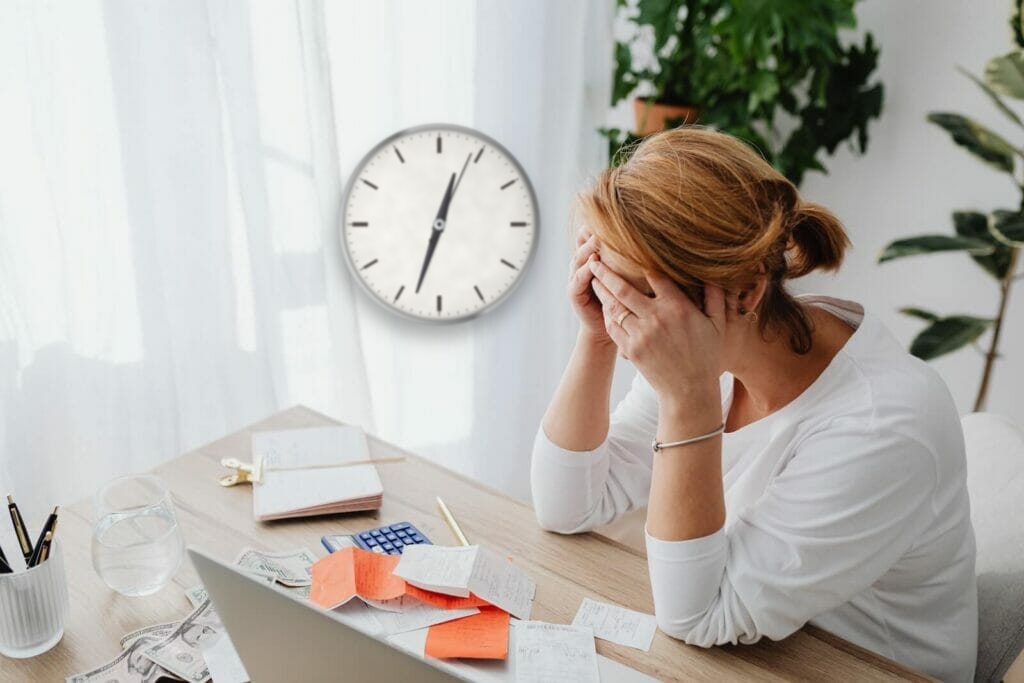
12:33:04
